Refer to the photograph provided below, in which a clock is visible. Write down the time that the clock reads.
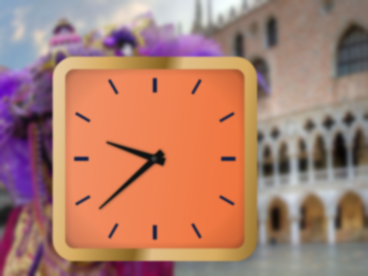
9:38
